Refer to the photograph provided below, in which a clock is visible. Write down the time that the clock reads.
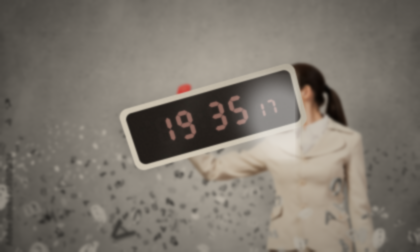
19:35:17
